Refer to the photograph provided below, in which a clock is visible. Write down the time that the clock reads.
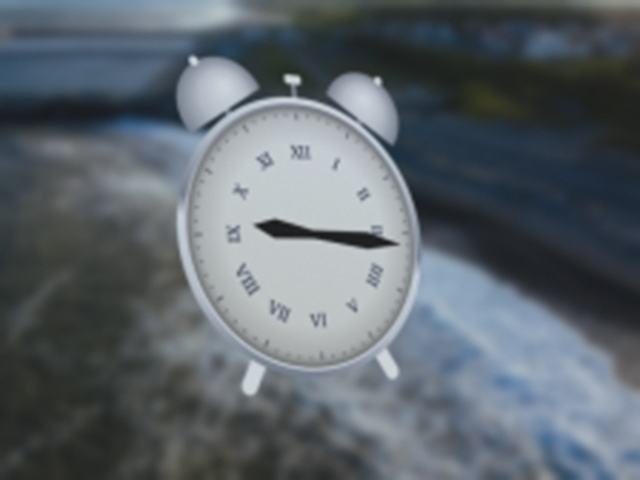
9:16
